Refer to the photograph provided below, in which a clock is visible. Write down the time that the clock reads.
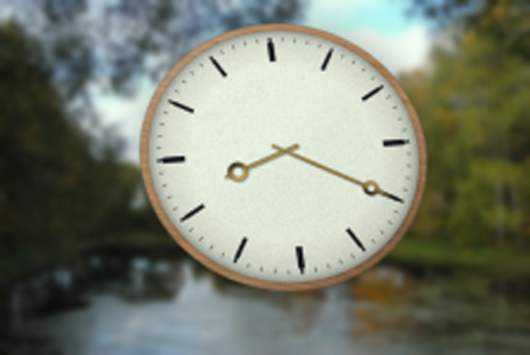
8:20
